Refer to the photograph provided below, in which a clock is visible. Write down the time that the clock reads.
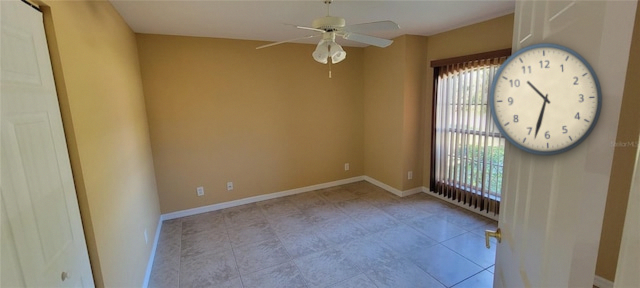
10:33
